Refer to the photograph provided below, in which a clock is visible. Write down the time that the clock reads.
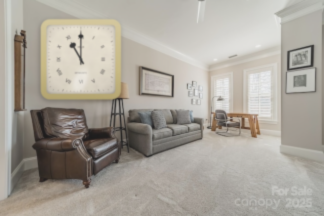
11:00
